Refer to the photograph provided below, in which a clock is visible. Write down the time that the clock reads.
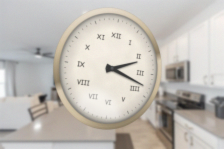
2:18
